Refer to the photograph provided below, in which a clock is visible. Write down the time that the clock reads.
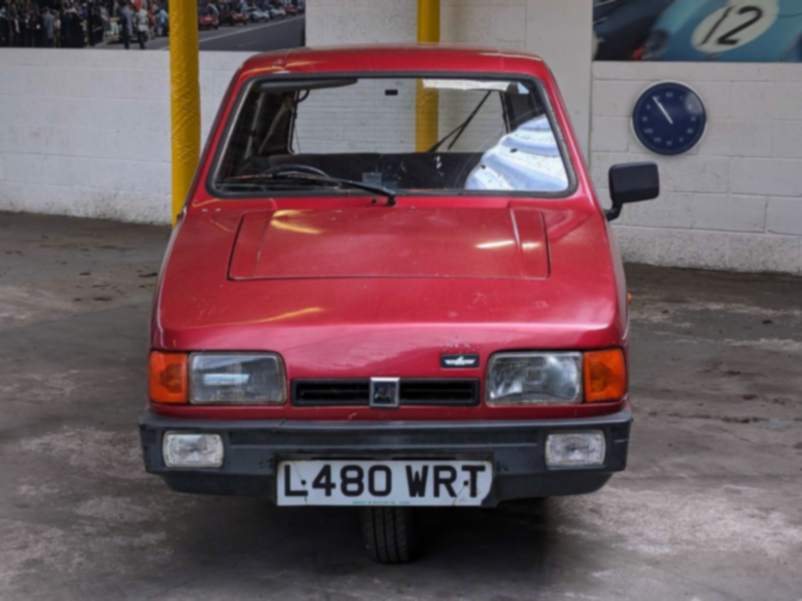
10:54
